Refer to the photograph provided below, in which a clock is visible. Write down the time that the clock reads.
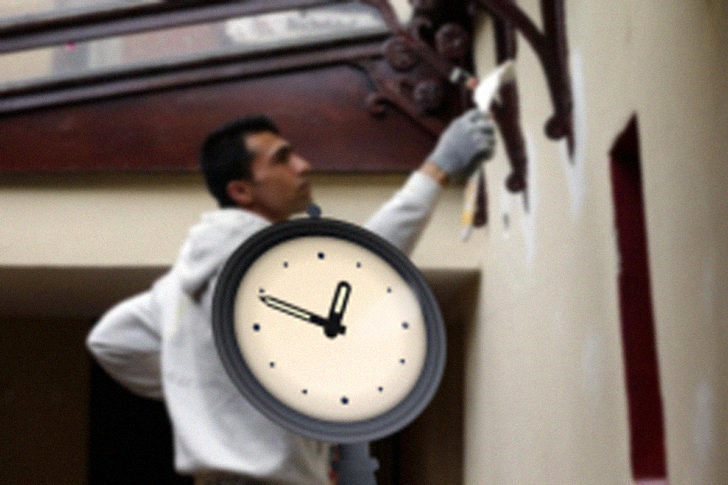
12:49
